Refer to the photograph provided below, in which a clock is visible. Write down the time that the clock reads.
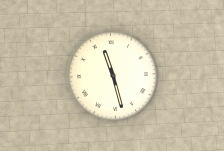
11:28
